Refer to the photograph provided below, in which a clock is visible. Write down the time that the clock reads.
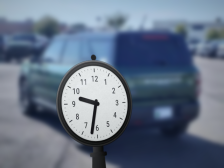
9:32
